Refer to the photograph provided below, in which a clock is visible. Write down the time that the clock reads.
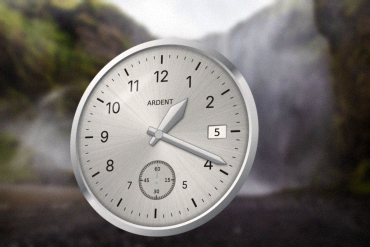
1:19
